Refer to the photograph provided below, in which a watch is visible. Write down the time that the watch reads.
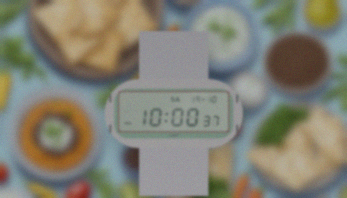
10:00
